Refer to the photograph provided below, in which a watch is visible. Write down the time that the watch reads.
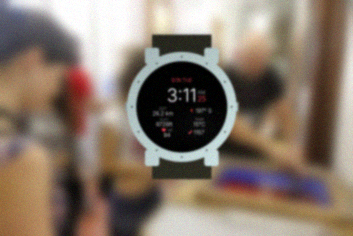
3:11
